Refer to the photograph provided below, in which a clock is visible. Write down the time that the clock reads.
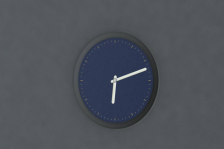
6:12
